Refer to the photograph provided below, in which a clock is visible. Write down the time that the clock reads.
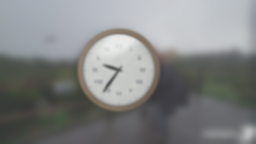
9:36
